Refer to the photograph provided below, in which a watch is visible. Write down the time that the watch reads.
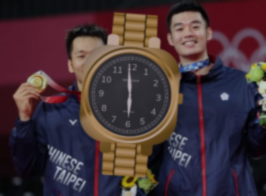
5:59
